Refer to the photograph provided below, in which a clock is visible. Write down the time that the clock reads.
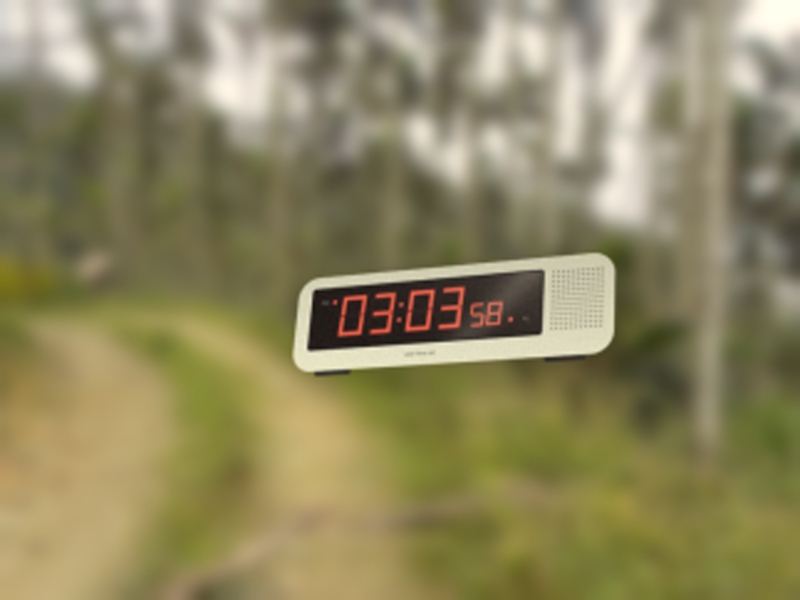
3:03:58
